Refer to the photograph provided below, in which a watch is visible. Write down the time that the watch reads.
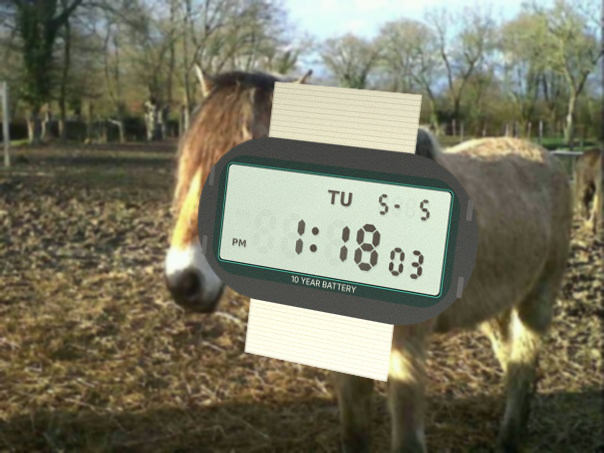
1:18:03
